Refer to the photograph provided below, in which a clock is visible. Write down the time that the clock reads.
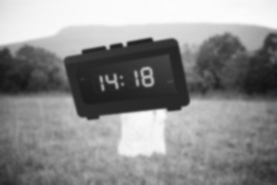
14:18
